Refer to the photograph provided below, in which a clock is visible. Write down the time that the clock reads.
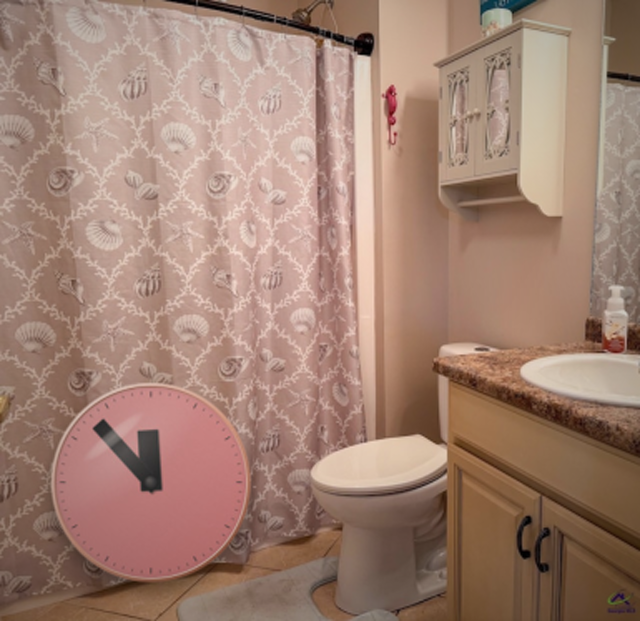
11:53
